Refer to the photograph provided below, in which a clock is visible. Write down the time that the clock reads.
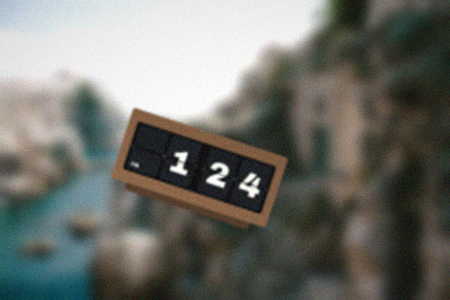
1:24
